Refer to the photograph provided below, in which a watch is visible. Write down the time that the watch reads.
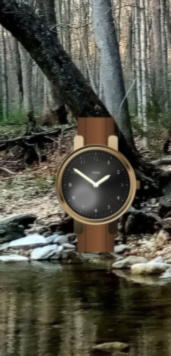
1:51
